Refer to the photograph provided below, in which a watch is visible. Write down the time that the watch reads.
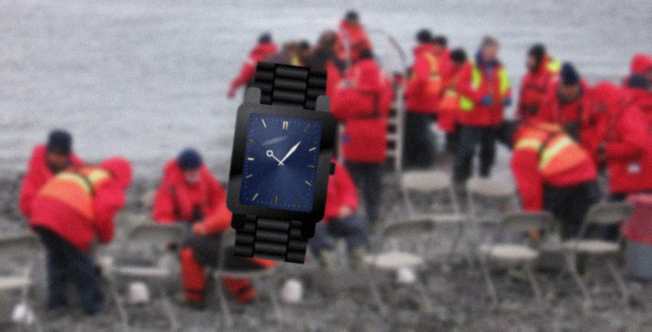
10:06
